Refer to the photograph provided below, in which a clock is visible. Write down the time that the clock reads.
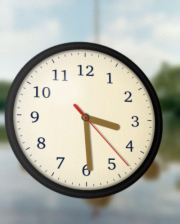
3:29:23
